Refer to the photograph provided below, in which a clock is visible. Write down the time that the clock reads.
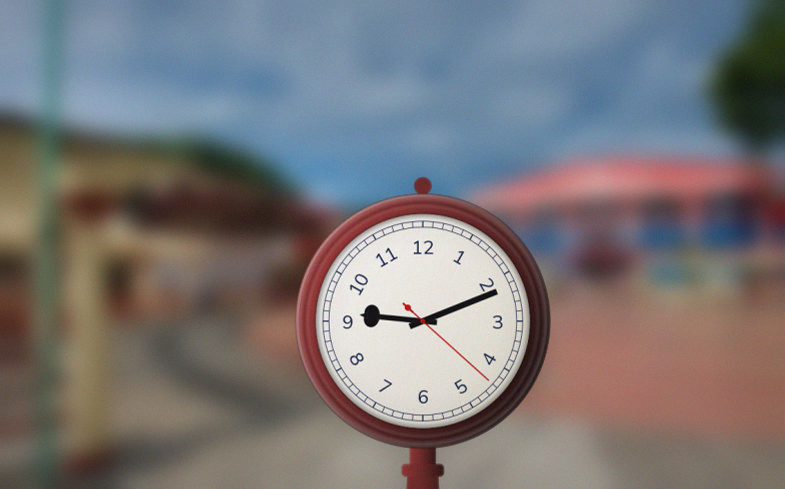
9:11:22
